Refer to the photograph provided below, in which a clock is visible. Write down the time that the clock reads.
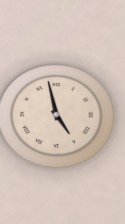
4:58
